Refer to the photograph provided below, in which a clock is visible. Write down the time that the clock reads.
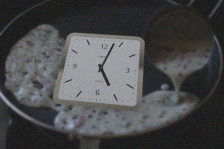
5:03
